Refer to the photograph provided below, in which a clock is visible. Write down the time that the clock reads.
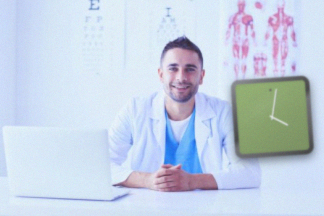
4:02
